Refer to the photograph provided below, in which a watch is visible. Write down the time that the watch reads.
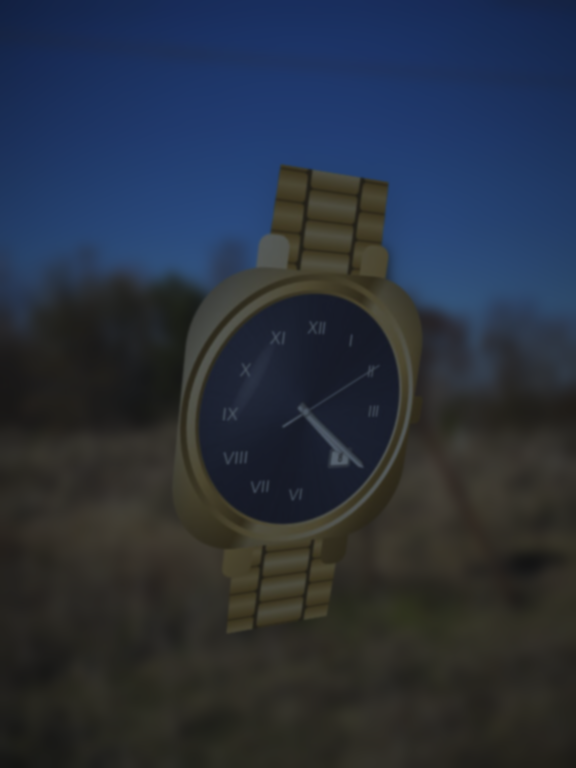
4:21:10
